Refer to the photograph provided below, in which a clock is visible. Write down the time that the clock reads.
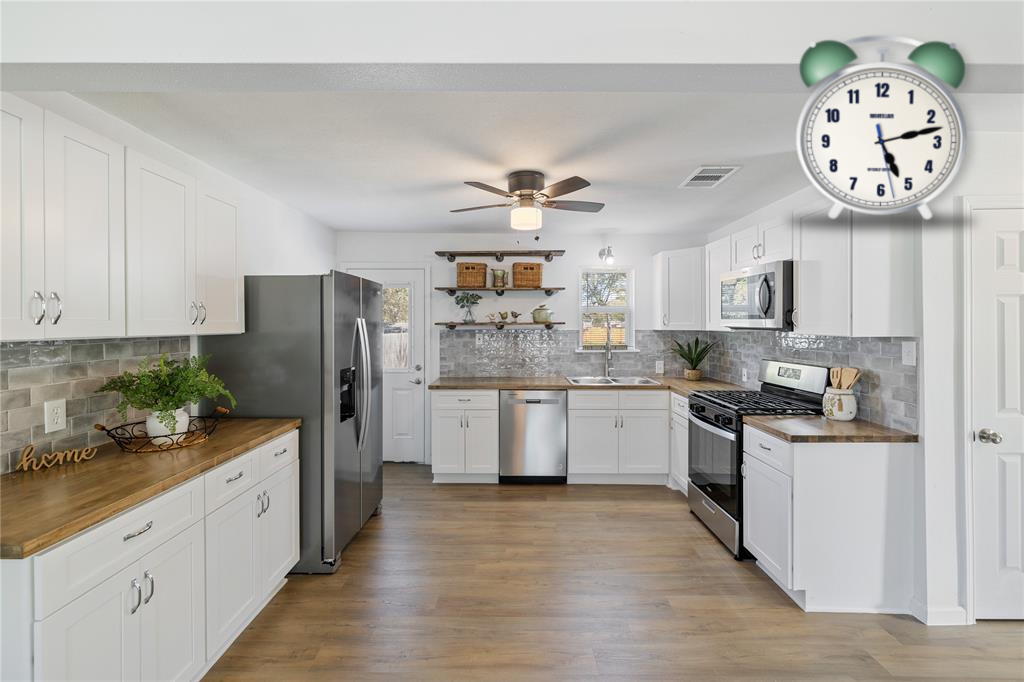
5:12:28
